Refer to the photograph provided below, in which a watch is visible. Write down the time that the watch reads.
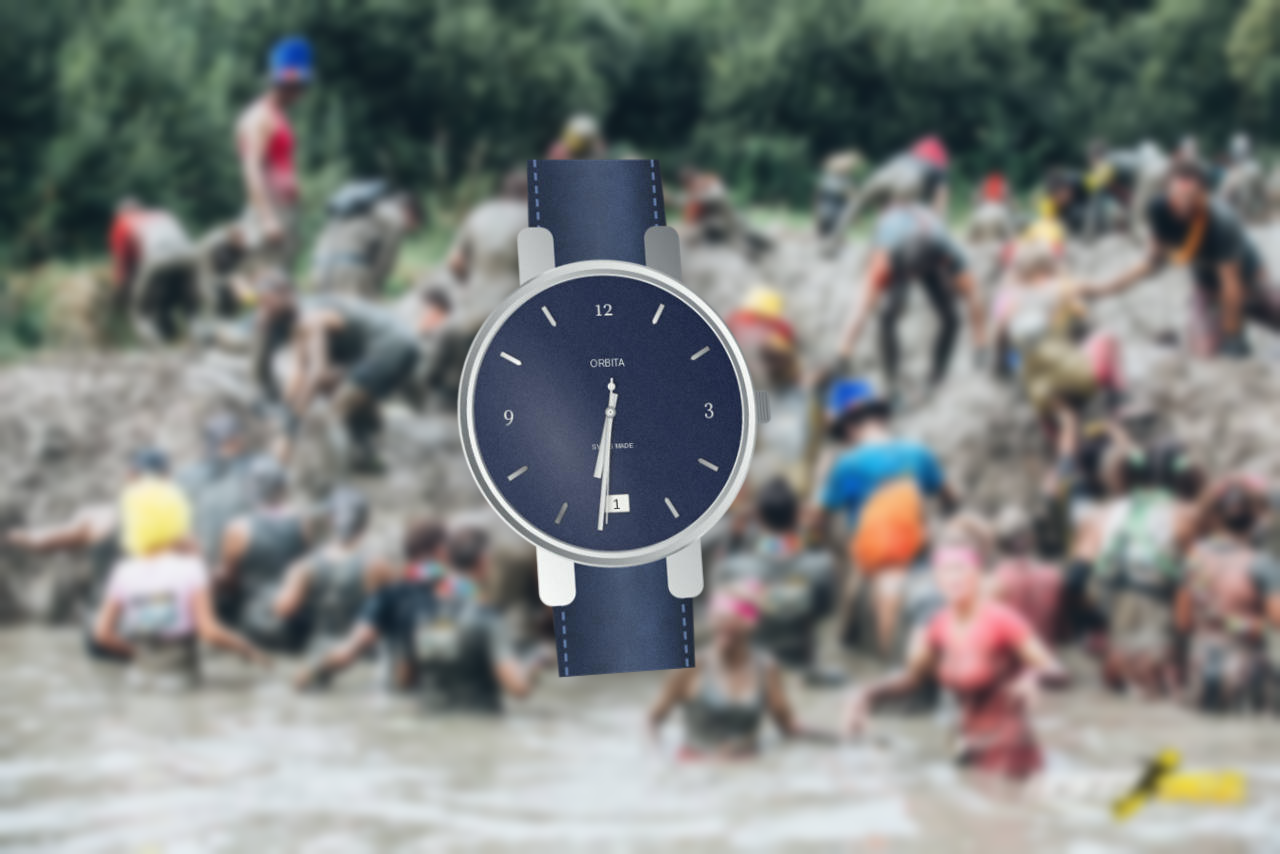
6:31:31
